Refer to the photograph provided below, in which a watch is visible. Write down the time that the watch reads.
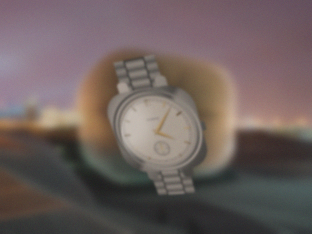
4:07
